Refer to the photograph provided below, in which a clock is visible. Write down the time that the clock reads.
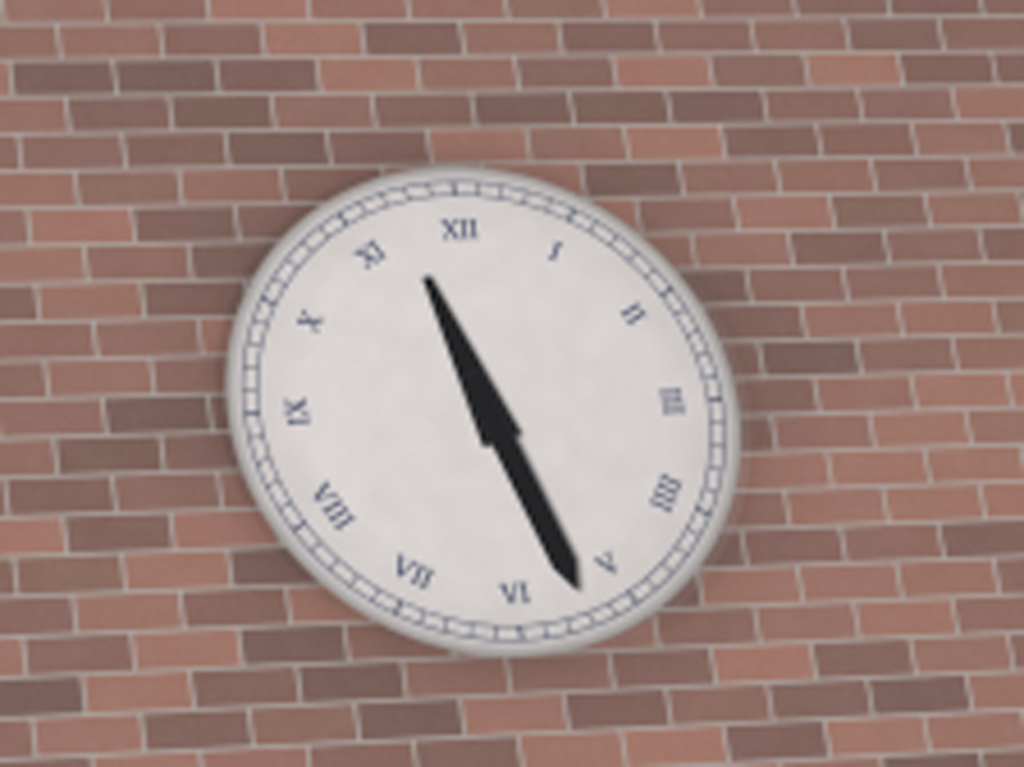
11:27
